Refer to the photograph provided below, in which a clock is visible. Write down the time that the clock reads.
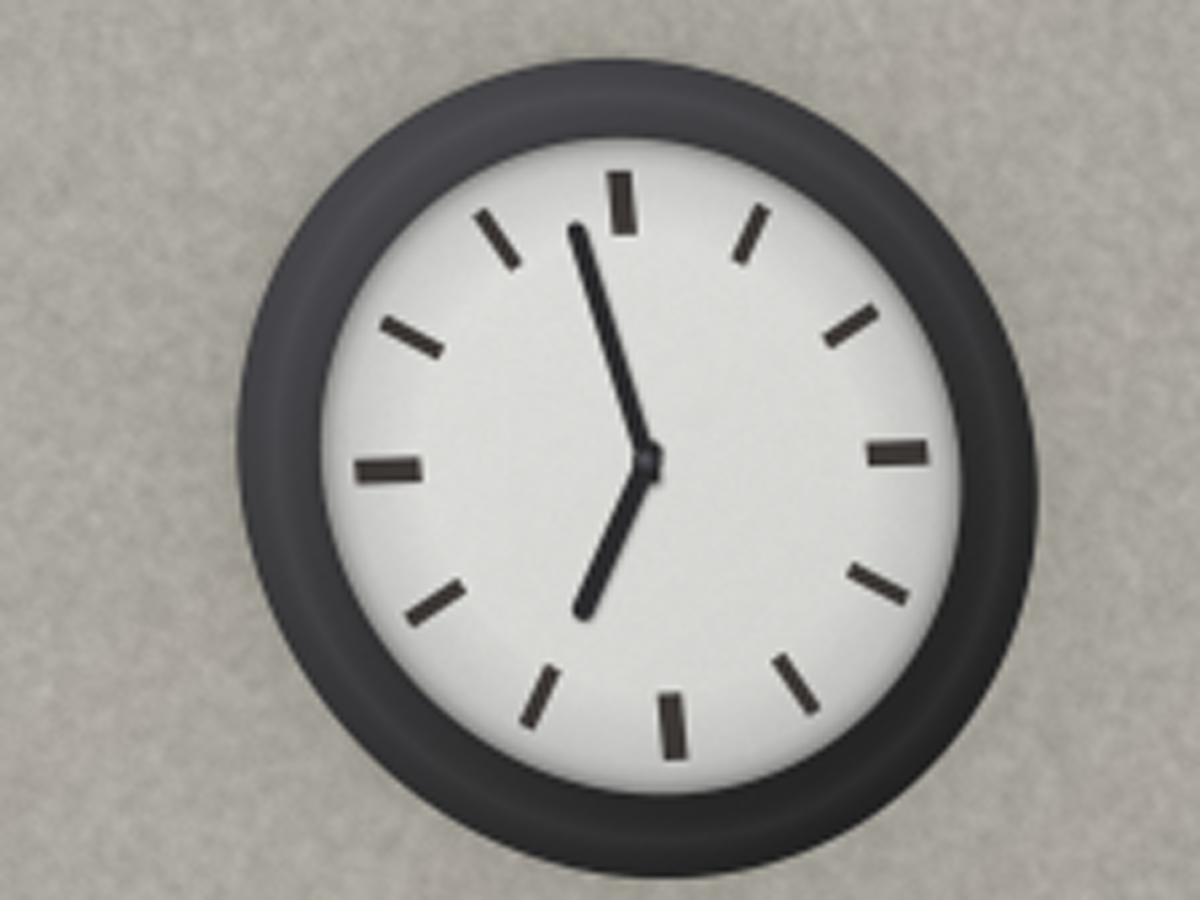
6:58
